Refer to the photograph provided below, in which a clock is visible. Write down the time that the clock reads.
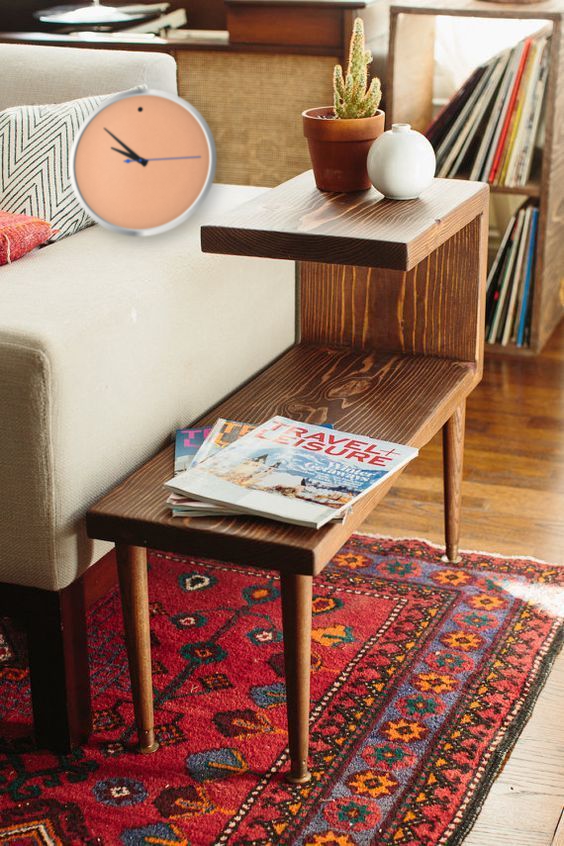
9:52:15
